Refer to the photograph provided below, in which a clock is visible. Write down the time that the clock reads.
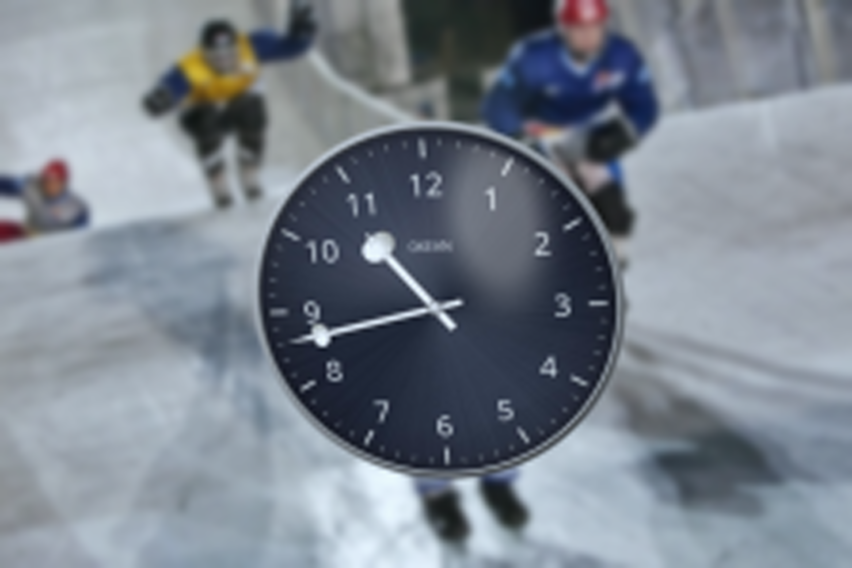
10:43
